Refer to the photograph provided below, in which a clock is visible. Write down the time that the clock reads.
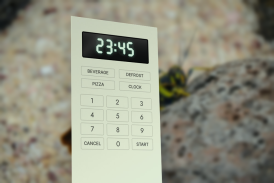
23:45
